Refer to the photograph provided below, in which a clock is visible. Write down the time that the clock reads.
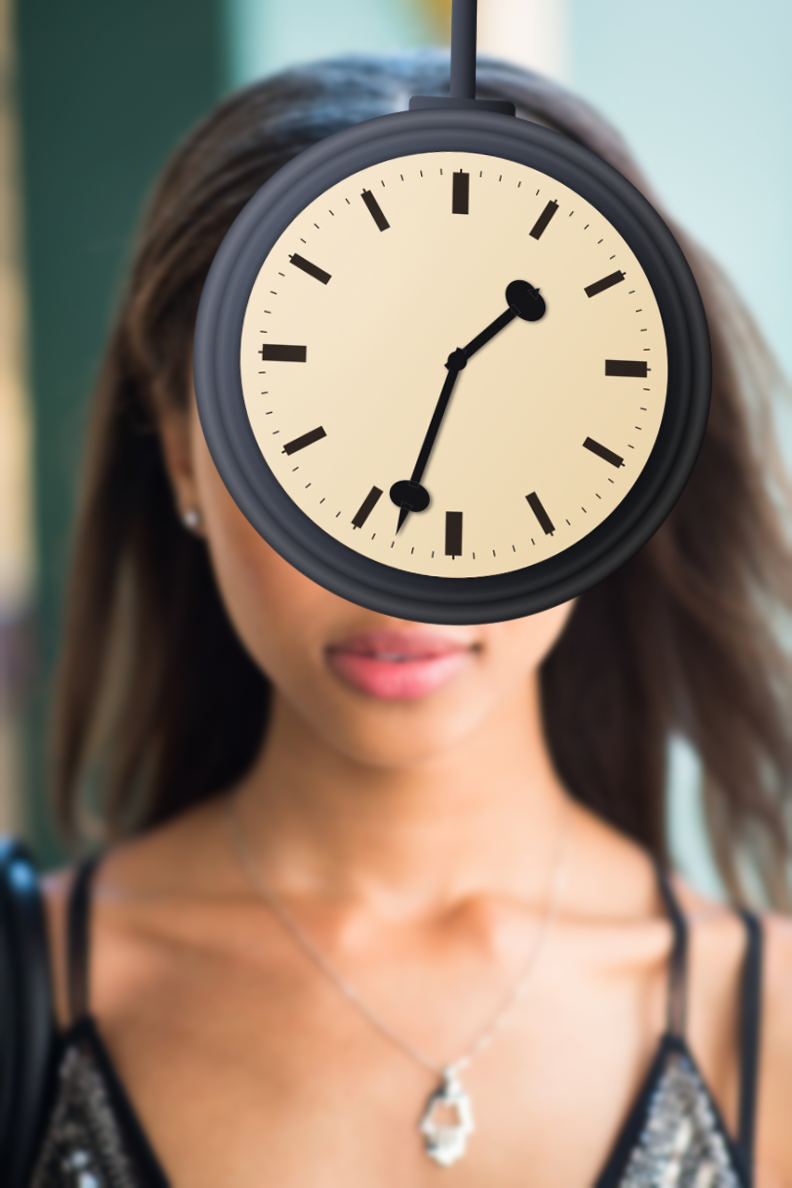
1:33
